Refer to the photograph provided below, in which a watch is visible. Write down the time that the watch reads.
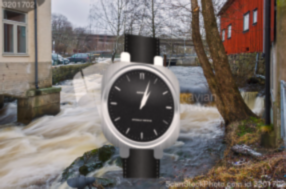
1:03
